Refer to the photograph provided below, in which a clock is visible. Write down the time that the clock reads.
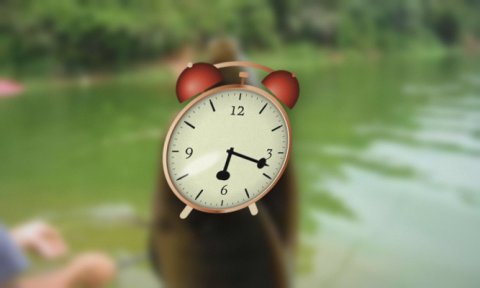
6:18
